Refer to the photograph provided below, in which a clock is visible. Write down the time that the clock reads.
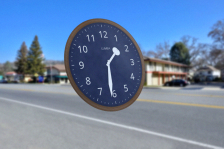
1:31
